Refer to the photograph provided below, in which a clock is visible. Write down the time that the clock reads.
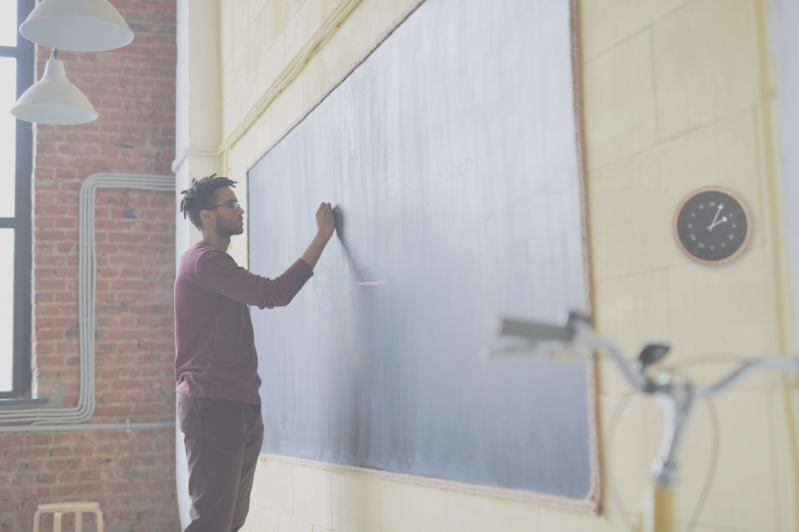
2:04
